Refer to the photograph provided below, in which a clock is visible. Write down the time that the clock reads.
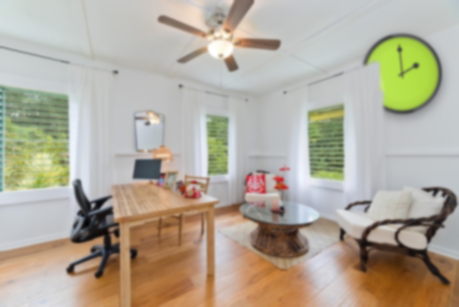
1:59
